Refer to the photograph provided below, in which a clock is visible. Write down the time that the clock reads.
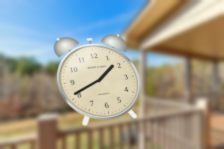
1:41
